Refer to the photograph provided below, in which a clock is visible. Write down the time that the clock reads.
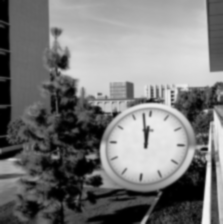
11:58
